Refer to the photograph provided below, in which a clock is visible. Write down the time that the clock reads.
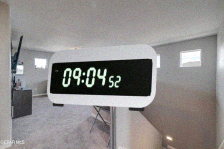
9:04:52
